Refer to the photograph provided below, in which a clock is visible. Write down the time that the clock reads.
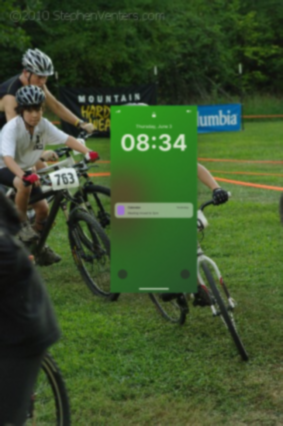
8:34
